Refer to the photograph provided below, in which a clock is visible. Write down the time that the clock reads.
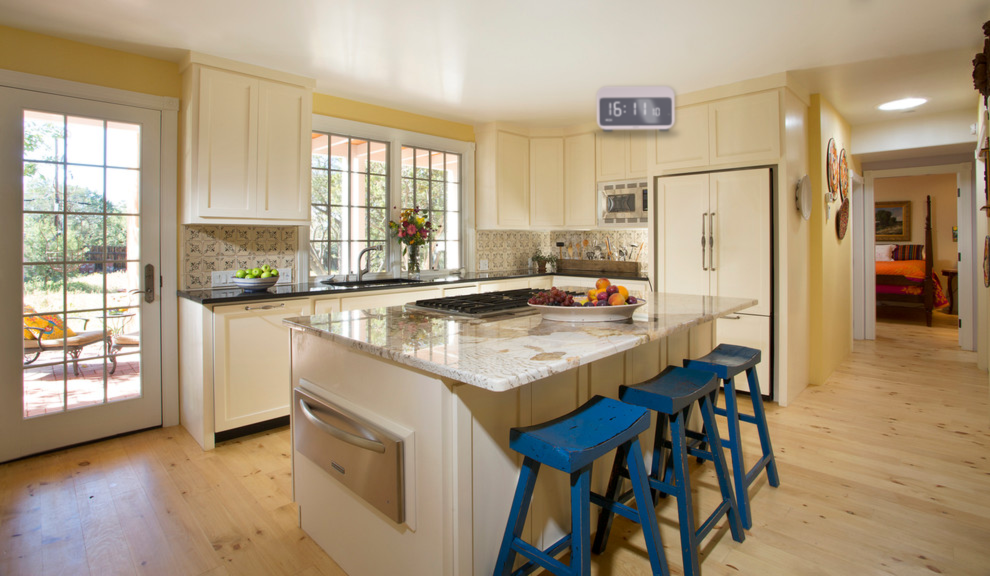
16:11
